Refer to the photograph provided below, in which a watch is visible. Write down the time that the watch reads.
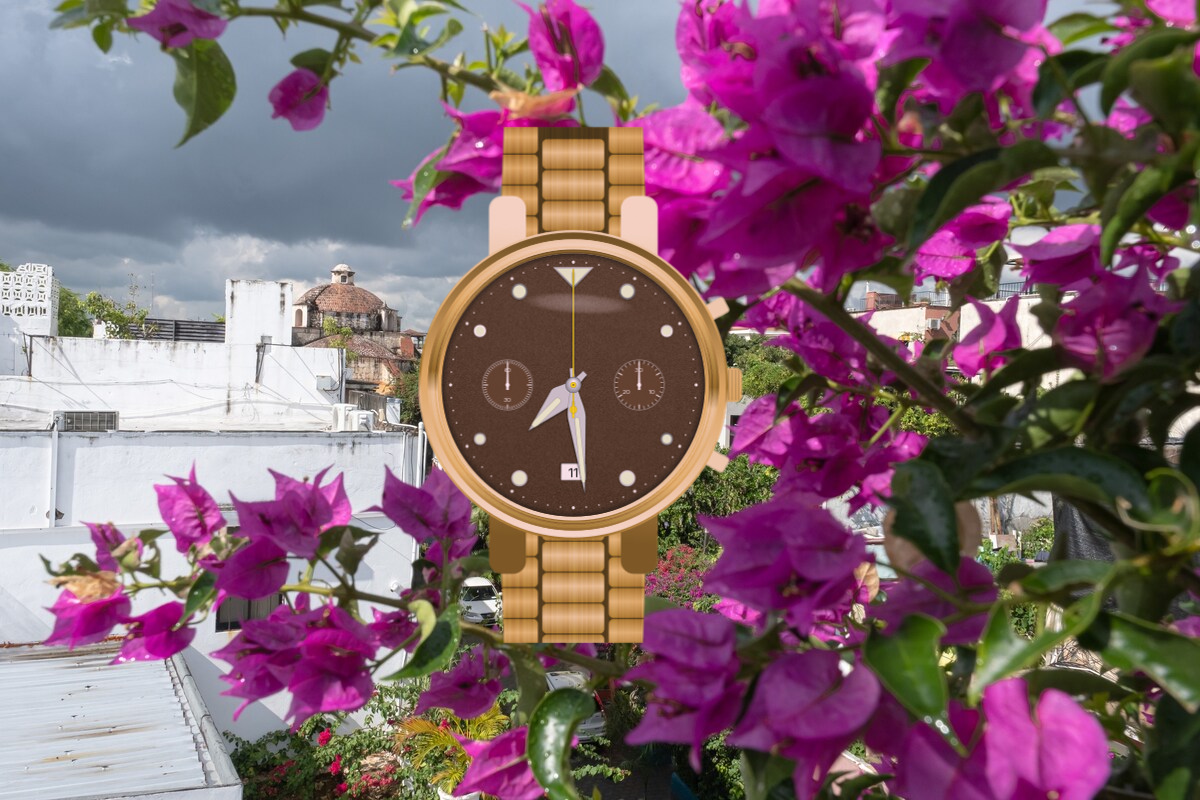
7:29
